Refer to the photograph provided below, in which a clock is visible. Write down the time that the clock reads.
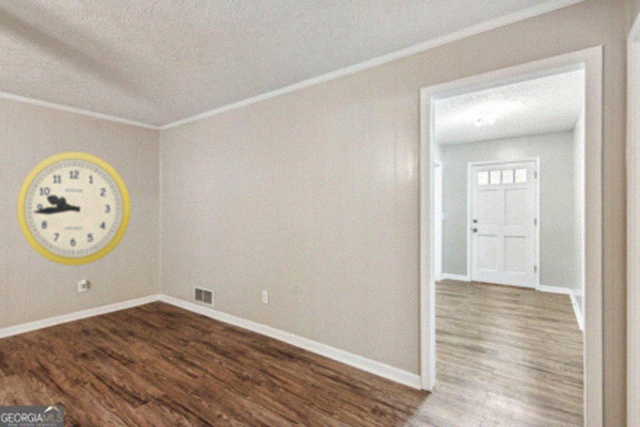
9:44
